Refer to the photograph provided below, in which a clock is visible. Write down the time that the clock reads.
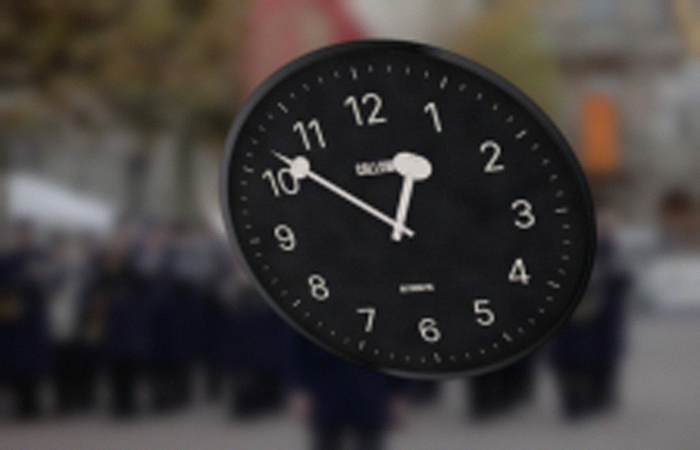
12:52
